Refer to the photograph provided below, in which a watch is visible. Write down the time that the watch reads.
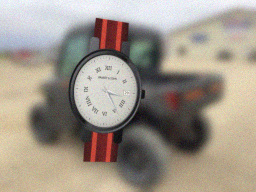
3:24
